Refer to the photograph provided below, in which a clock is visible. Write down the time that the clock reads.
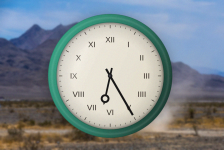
6:25
